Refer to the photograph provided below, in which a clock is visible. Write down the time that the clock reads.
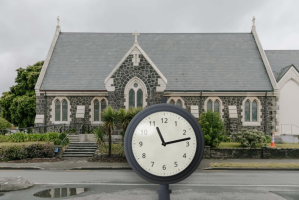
11:13
